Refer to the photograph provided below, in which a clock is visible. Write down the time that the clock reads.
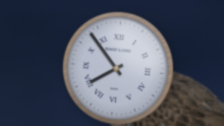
7:53
